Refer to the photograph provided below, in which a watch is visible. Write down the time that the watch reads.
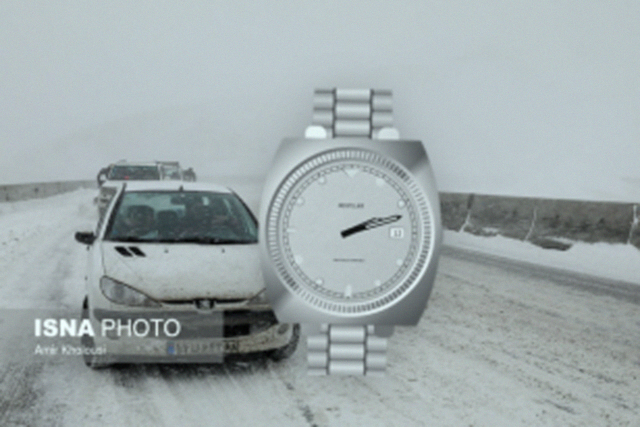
2:12
